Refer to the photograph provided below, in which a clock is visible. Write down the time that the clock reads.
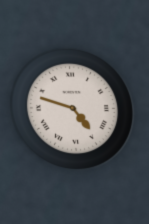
4:48
